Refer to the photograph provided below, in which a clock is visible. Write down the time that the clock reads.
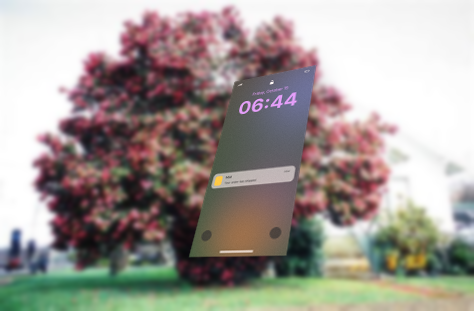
6:44
